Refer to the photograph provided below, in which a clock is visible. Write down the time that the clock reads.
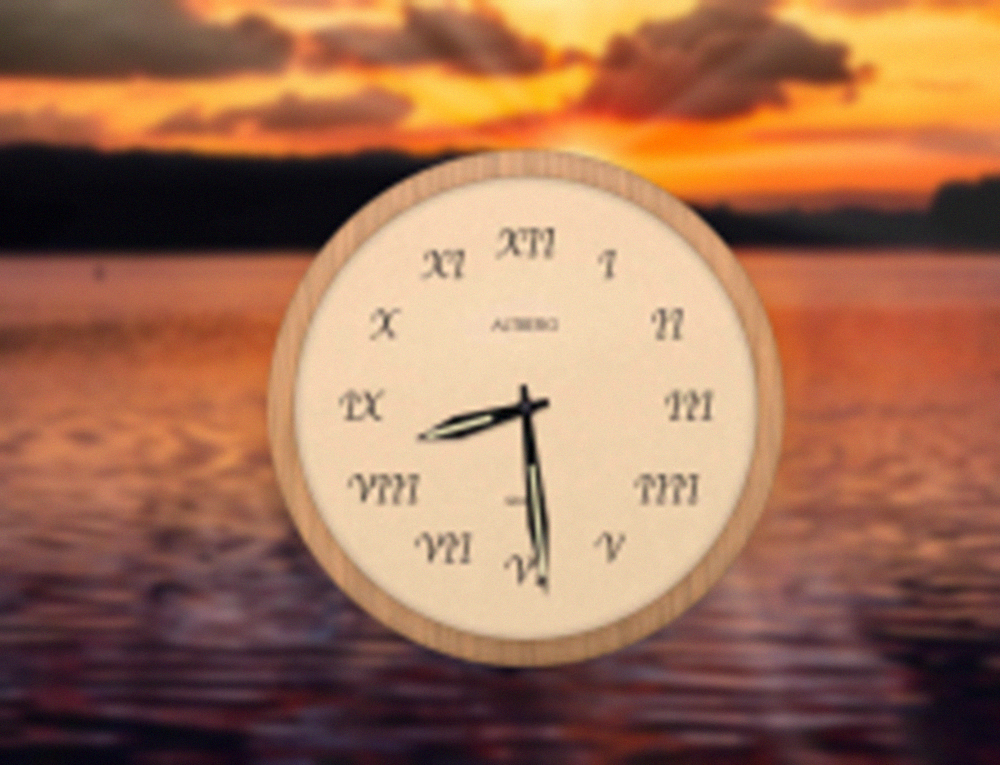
8:29
